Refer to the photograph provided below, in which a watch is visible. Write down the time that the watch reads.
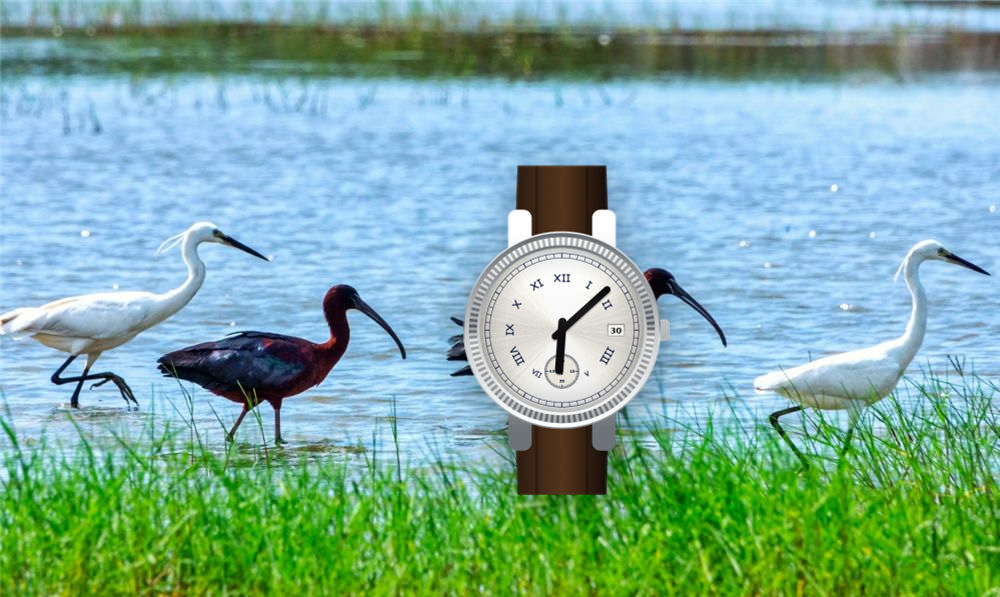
6:08
